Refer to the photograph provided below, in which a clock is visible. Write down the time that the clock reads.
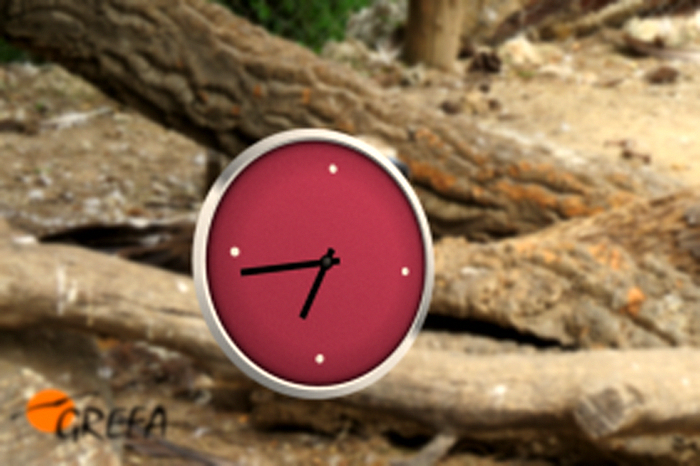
6:43
